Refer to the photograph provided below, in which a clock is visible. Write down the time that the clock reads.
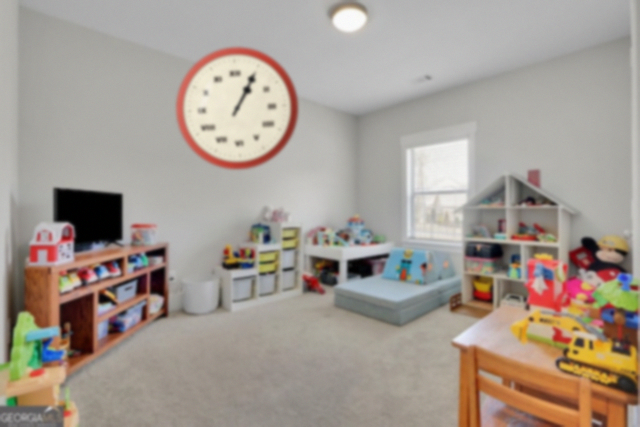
1:05
